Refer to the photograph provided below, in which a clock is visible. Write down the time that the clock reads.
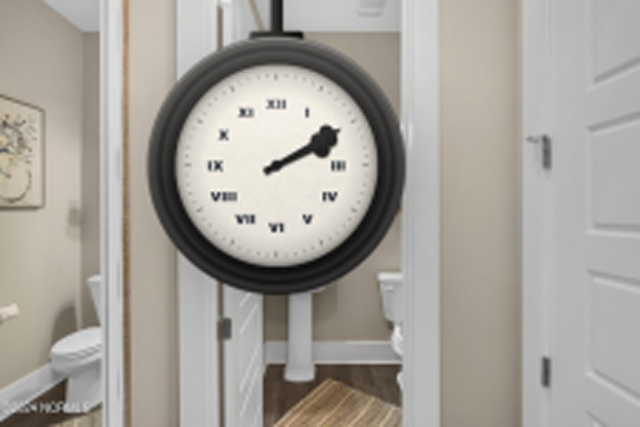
2:10
